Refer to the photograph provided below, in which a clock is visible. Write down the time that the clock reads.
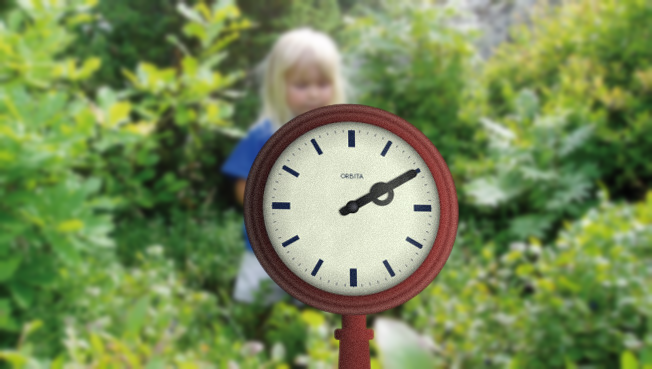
2:10
